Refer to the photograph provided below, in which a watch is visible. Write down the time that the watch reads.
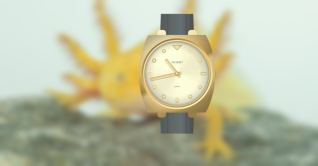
10:43
